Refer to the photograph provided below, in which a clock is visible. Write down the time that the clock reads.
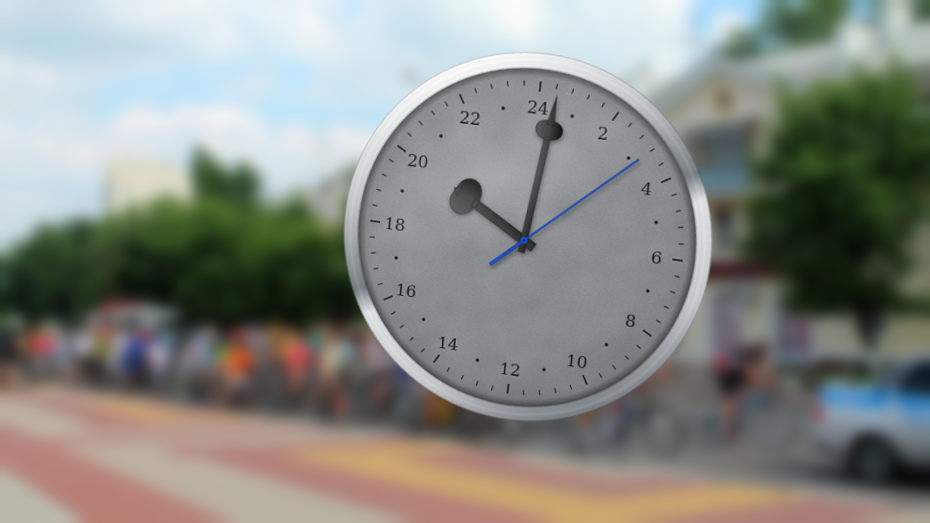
20:01:08
